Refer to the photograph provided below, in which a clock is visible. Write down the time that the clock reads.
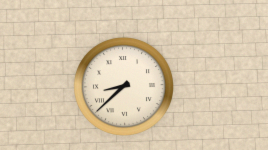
8:38
